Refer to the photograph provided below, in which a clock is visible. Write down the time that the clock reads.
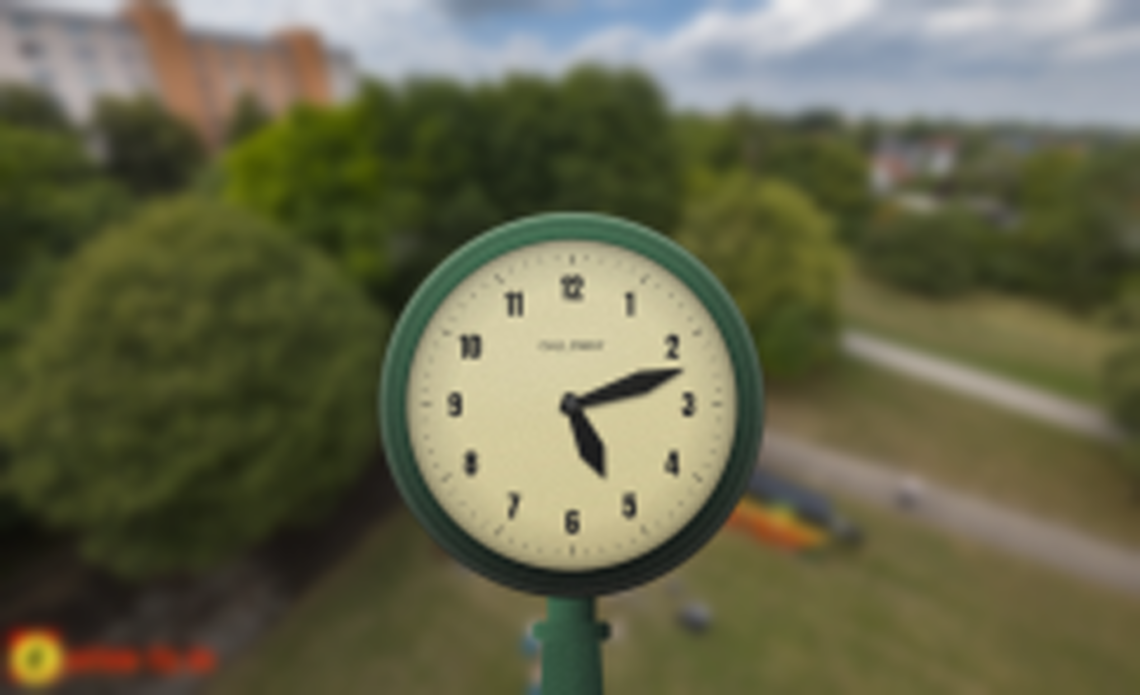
5:12
